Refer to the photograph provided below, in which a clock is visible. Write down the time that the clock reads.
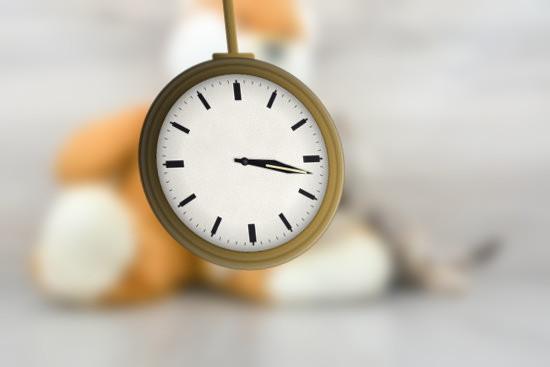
3:17
